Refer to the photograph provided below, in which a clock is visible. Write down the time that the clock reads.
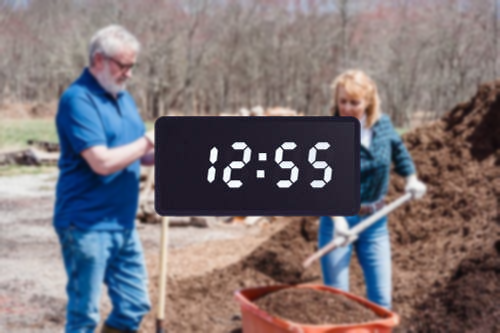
12:55
